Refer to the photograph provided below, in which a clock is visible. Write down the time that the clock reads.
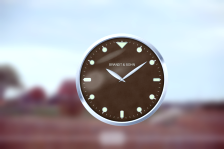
10:09
